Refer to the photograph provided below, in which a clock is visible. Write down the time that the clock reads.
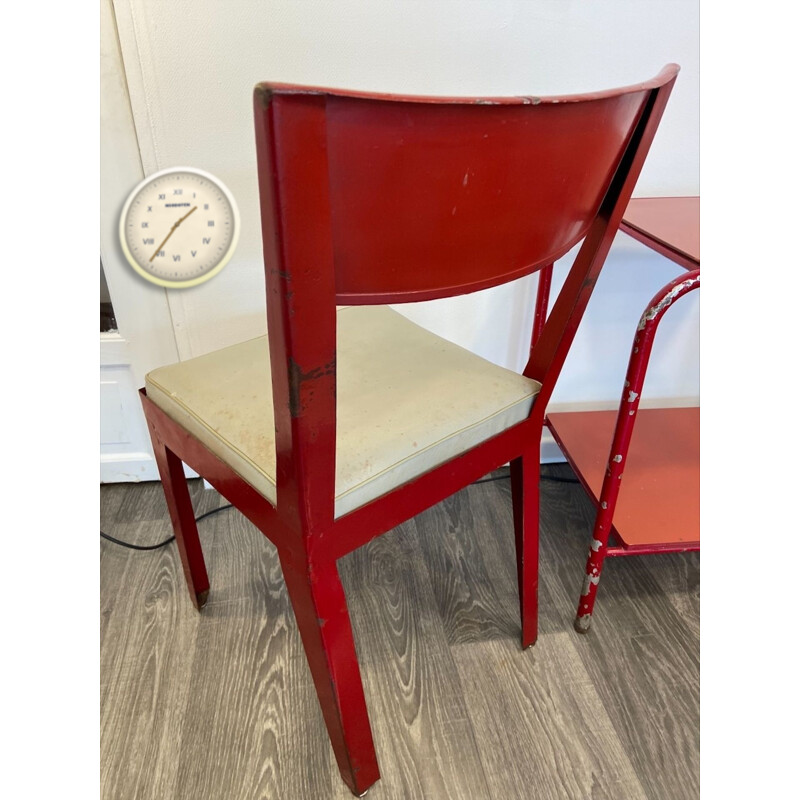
1:36
